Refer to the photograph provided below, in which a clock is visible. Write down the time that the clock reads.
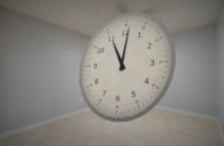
11:01
